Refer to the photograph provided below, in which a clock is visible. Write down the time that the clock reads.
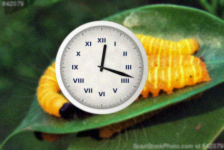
12:18
